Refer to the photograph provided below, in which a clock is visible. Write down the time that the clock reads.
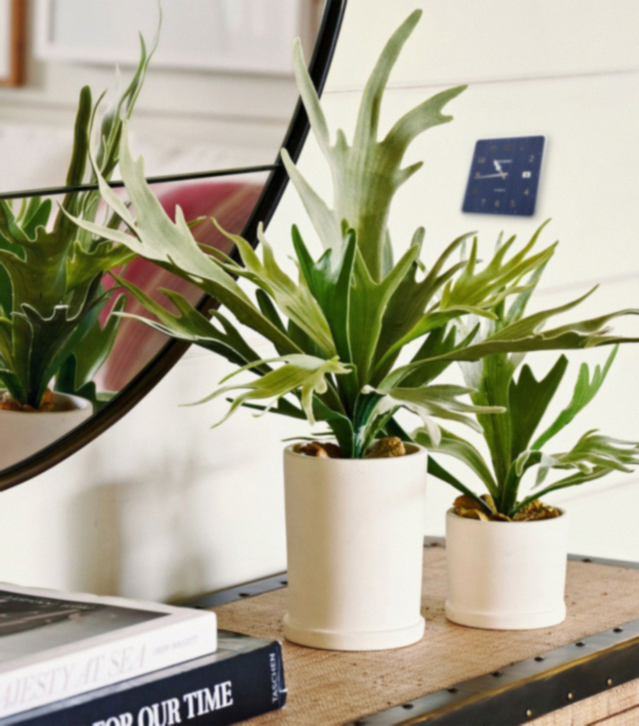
10:44
